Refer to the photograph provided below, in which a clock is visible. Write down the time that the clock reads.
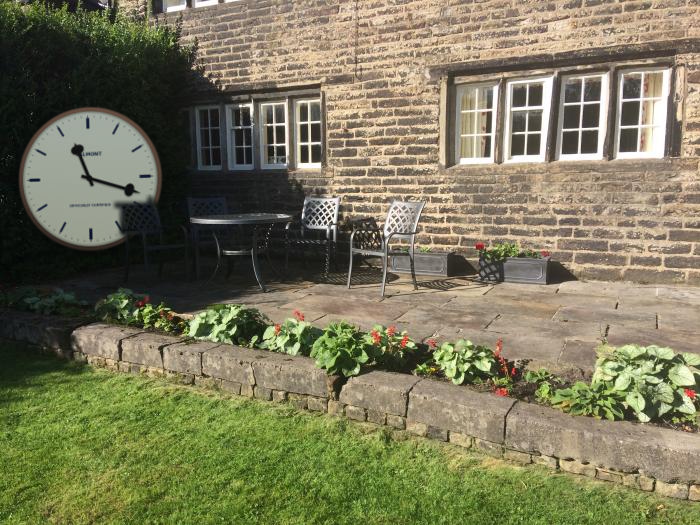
11:18
